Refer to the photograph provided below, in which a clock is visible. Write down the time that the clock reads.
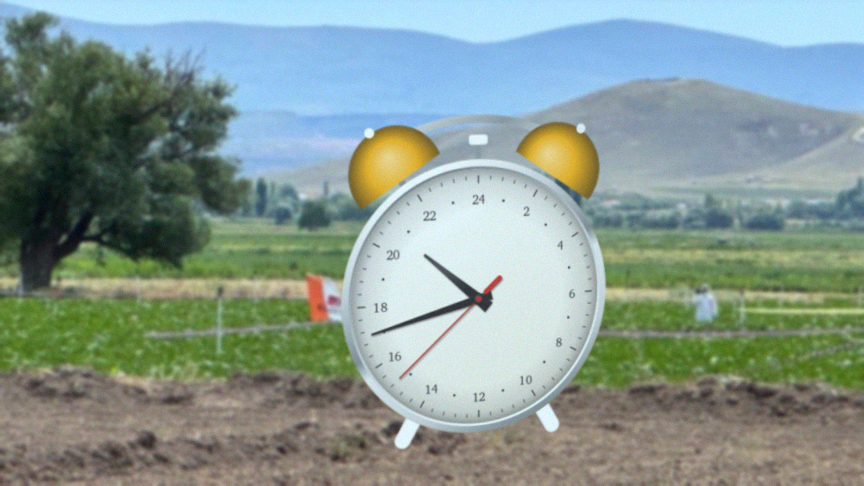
20:42:38
